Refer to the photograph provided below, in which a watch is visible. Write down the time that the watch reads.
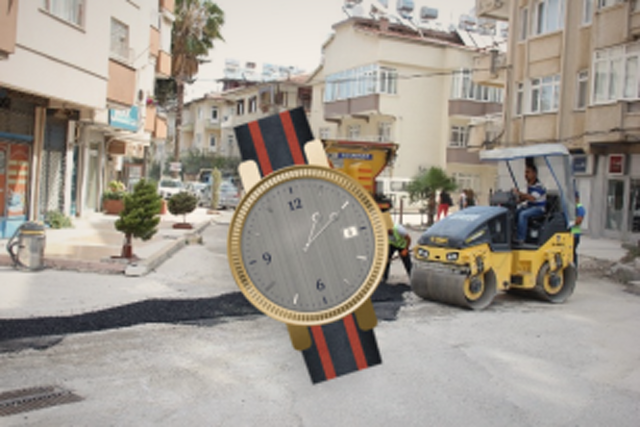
1:10
